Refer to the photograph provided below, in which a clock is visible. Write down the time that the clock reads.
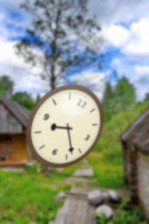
8:23
